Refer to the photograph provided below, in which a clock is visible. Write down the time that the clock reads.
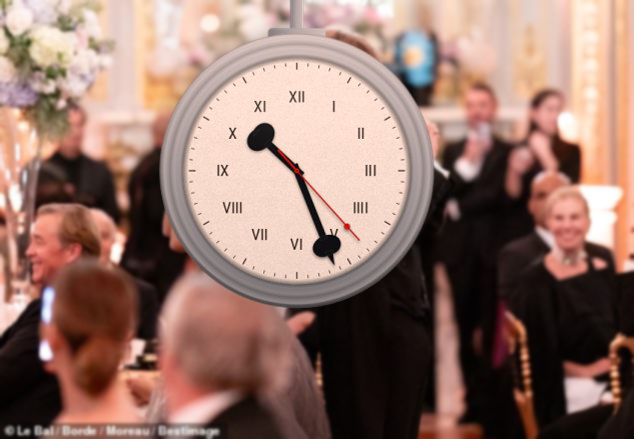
10:26:23
